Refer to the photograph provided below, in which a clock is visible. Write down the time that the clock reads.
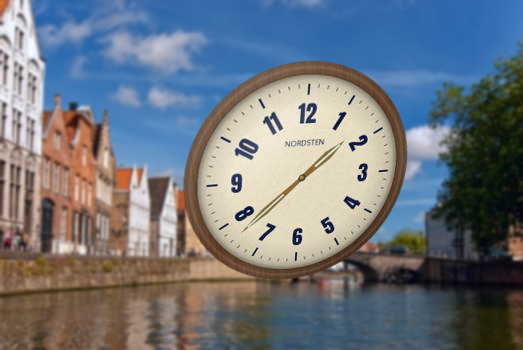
1:38
